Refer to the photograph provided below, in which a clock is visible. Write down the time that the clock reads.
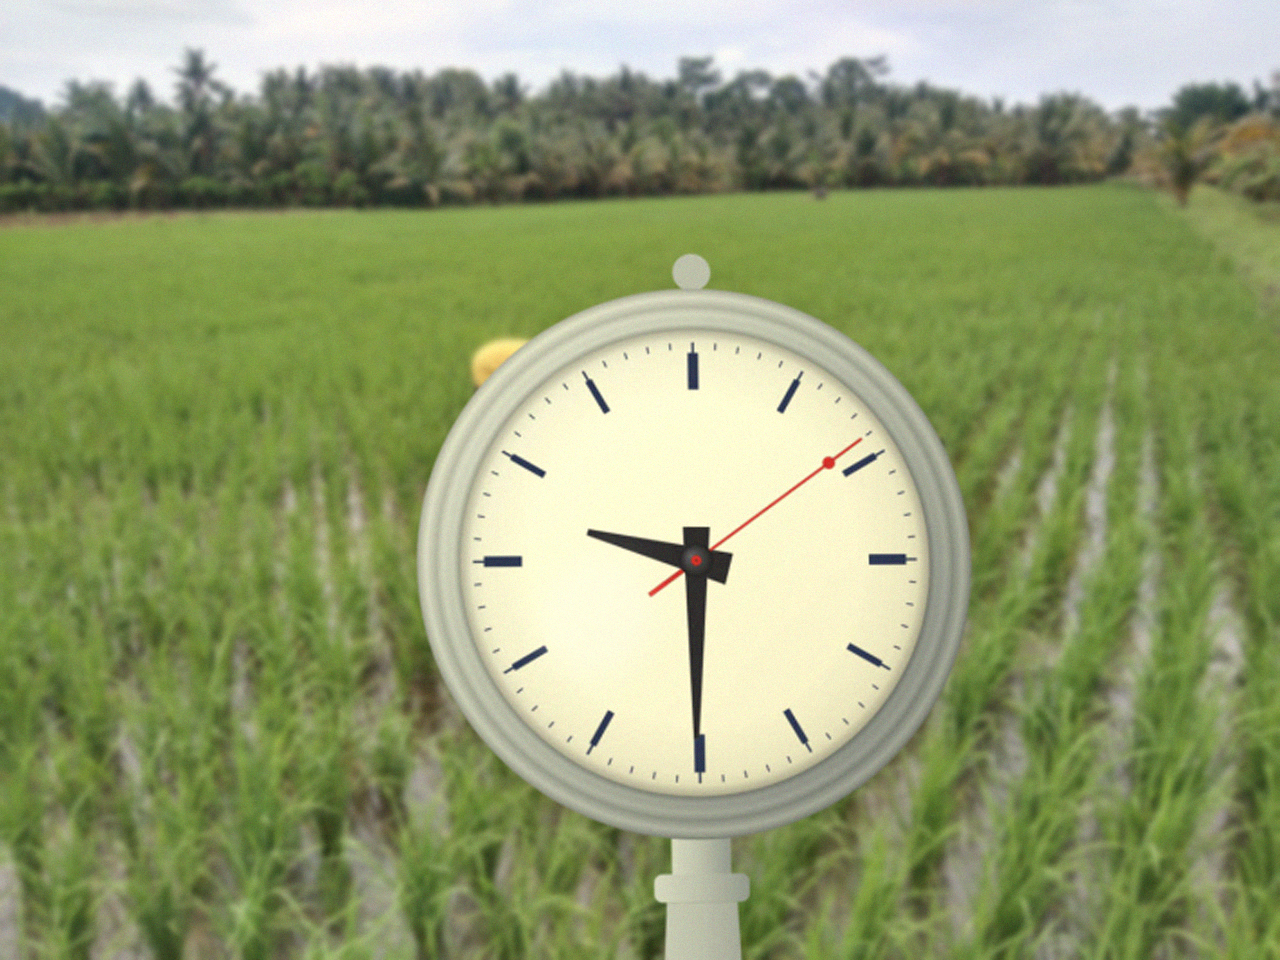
9:30:09
